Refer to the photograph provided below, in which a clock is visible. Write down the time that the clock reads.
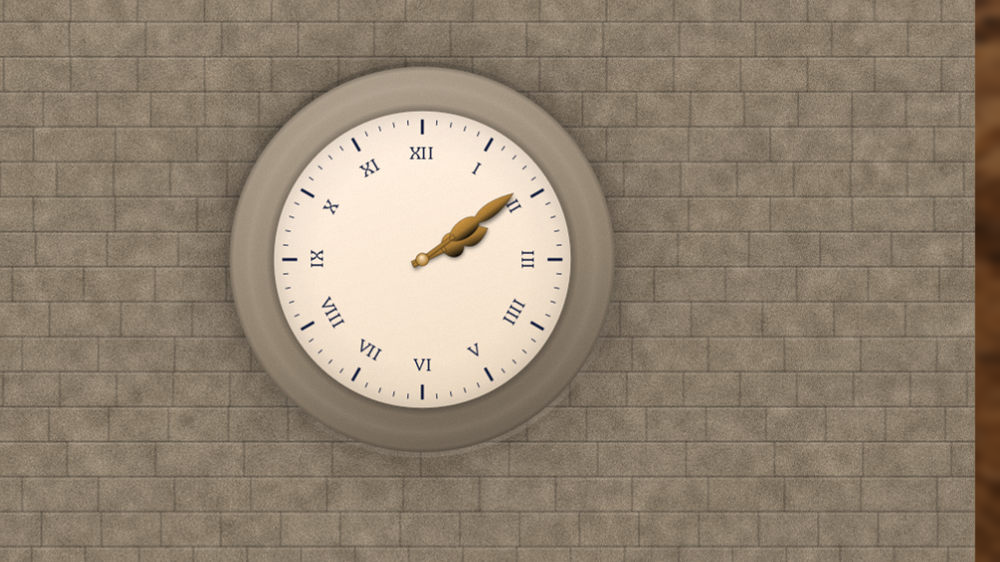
2:09
